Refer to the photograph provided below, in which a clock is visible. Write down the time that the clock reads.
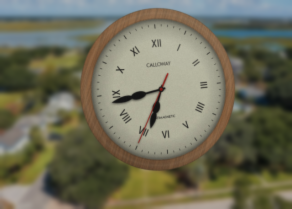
6:43:35
